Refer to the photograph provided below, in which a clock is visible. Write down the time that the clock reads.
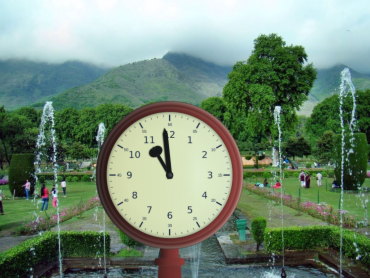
10:59
